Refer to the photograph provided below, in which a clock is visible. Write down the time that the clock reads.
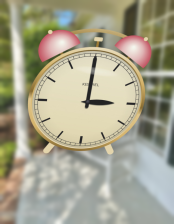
3:00
